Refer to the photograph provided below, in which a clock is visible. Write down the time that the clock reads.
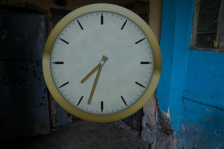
7:33
